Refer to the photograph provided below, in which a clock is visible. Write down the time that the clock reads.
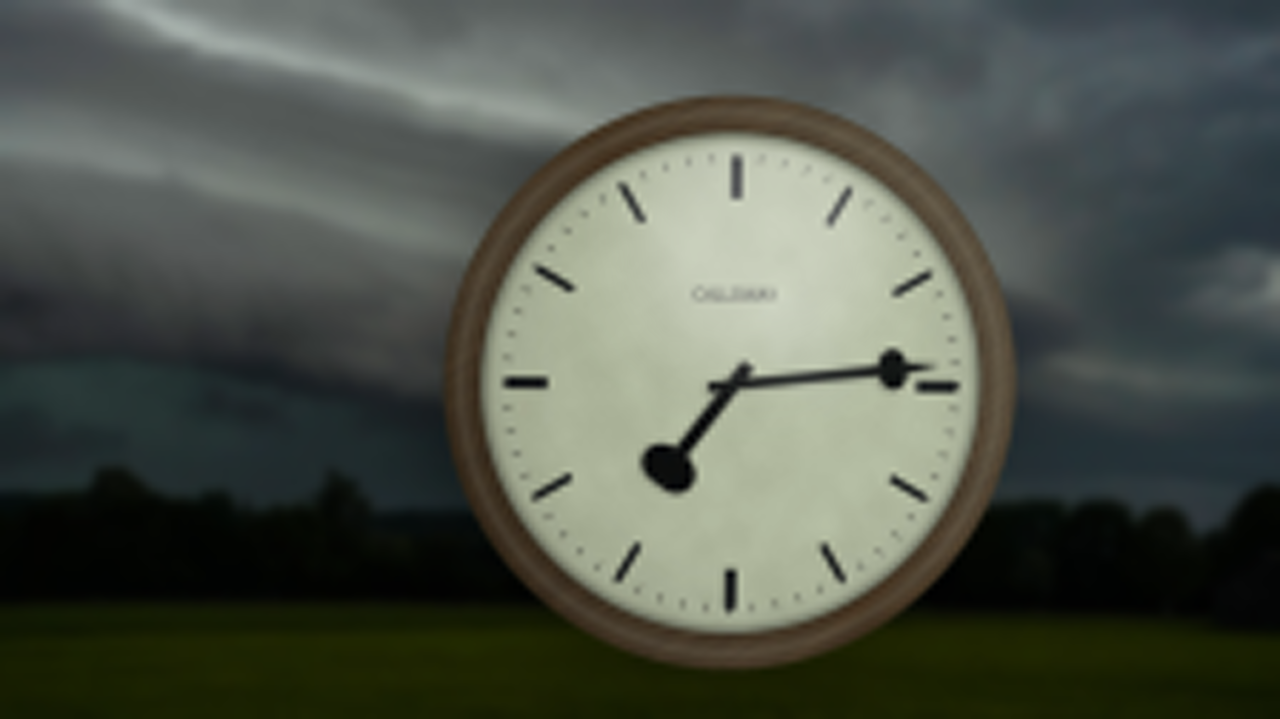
7:14
